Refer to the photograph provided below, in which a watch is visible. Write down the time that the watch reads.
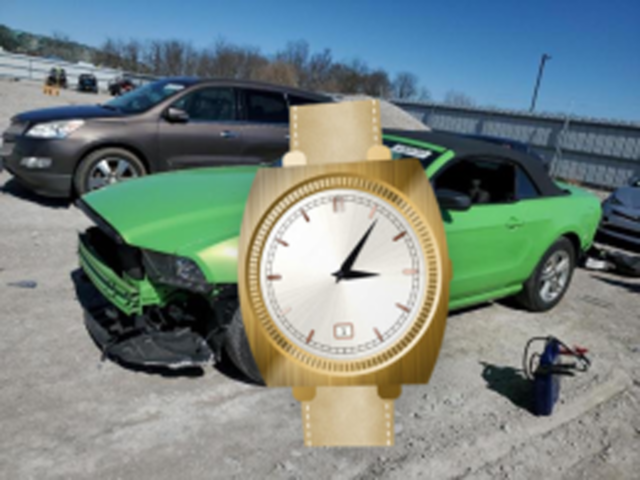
3:06
